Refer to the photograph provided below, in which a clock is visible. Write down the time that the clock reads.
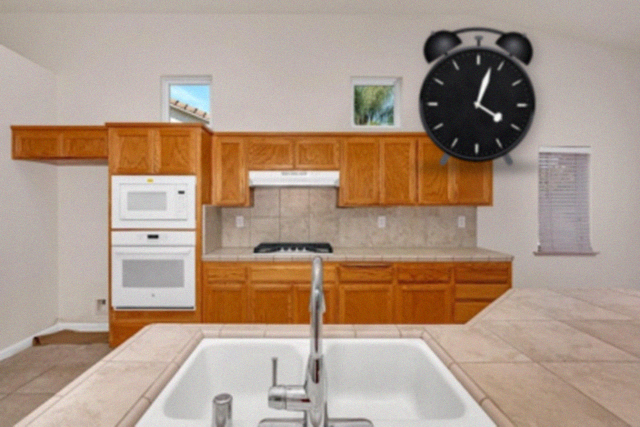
4:03
